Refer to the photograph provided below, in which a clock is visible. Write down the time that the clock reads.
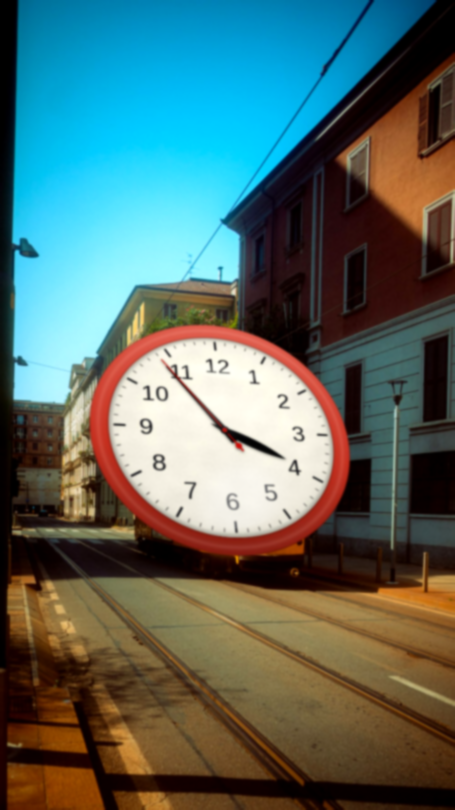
3:53:54
